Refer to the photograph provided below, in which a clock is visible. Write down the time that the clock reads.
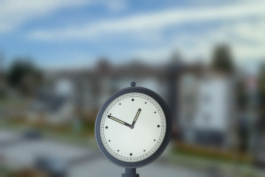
12:49
